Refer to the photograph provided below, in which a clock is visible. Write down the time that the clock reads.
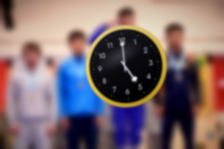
5:00
